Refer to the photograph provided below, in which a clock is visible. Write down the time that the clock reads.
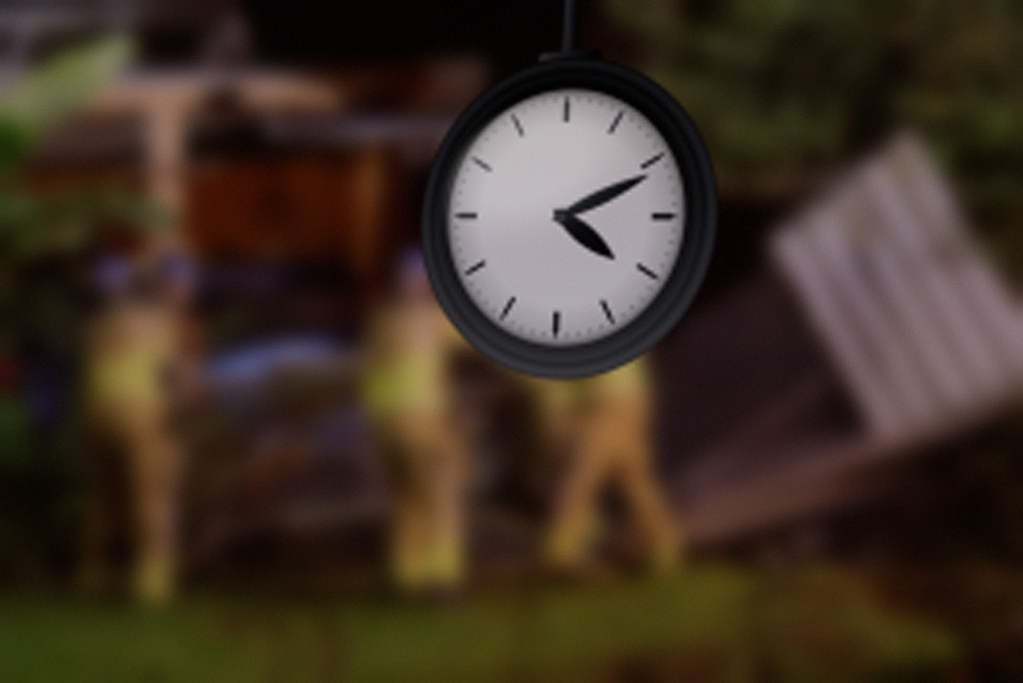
4:11
